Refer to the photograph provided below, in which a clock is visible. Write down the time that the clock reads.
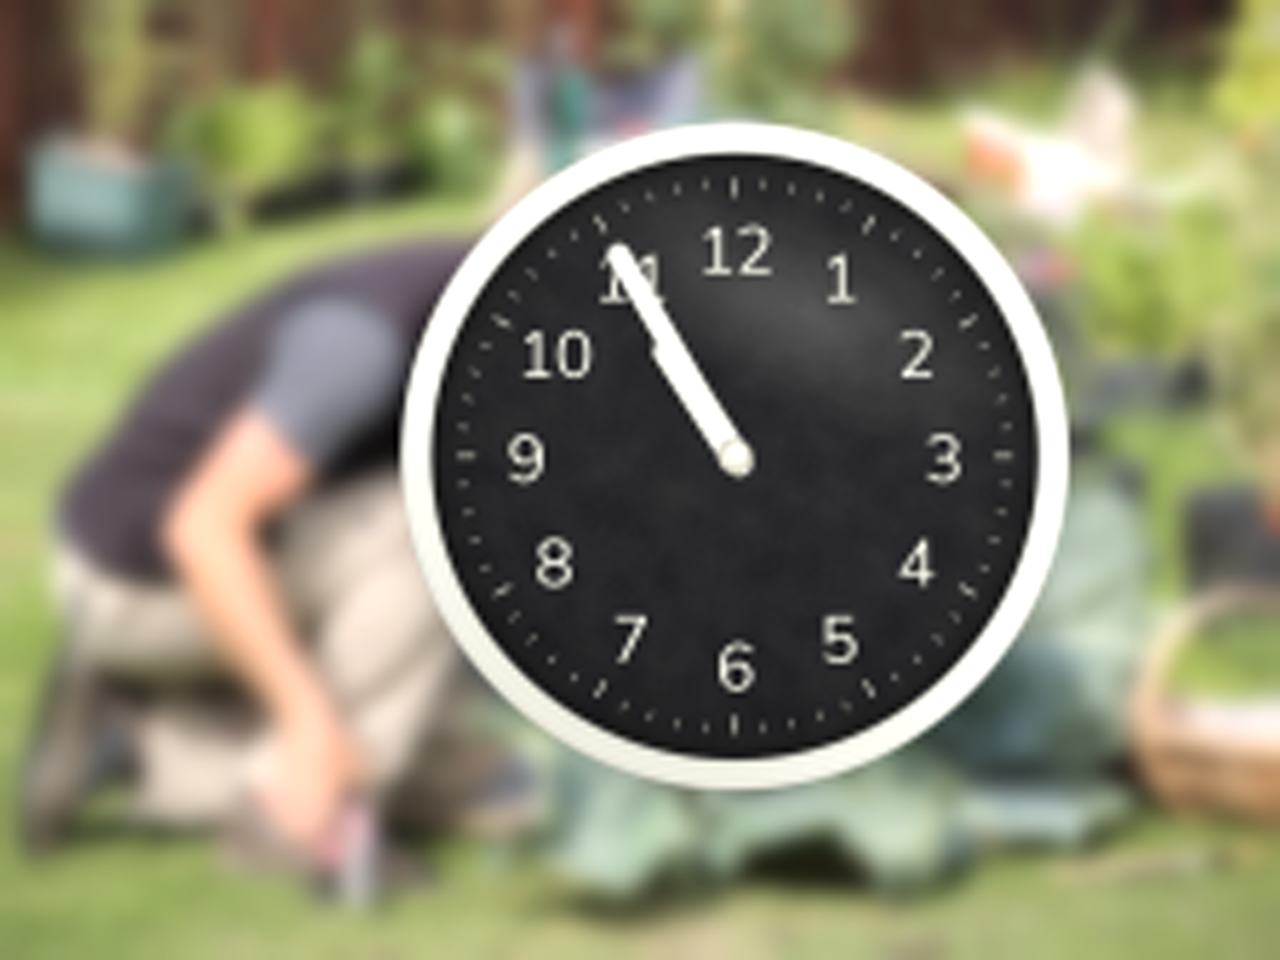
10:55
